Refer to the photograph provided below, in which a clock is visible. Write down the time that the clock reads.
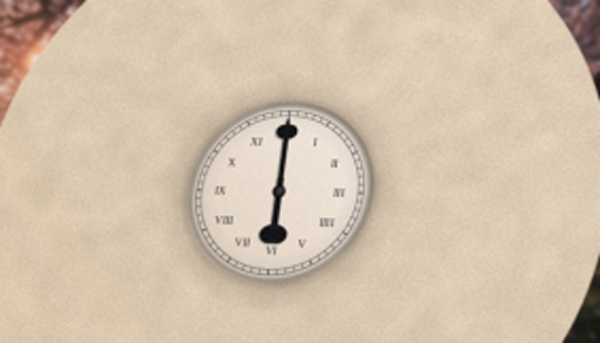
6:00
